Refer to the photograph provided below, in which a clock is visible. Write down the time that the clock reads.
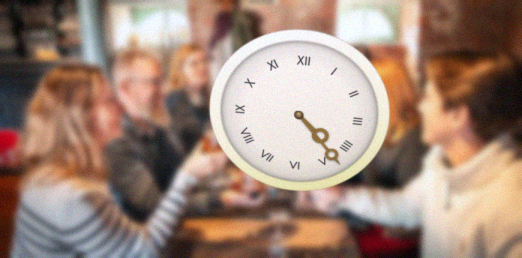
4:23
